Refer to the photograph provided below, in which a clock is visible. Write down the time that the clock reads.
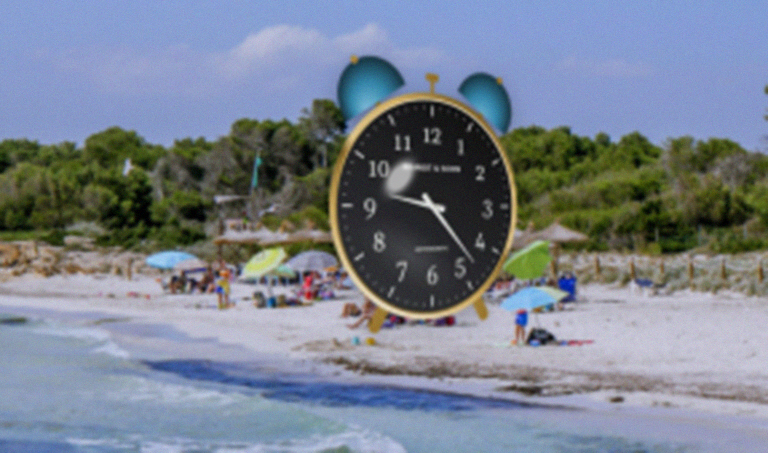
9:23
